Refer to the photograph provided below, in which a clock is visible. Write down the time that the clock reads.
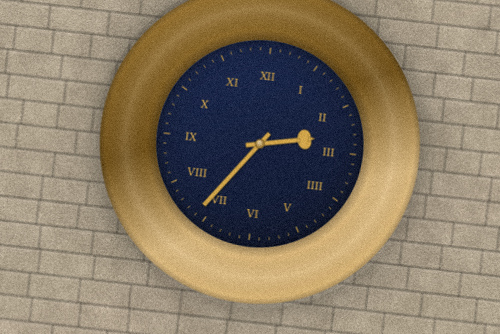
2:36
